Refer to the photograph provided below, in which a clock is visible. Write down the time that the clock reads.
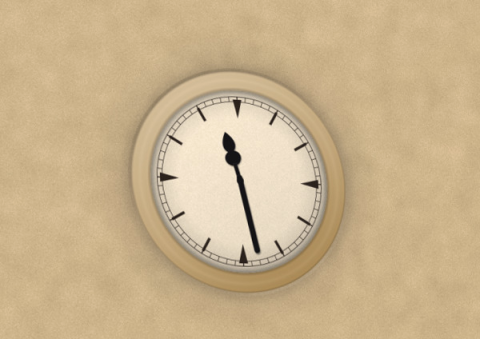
11:28
